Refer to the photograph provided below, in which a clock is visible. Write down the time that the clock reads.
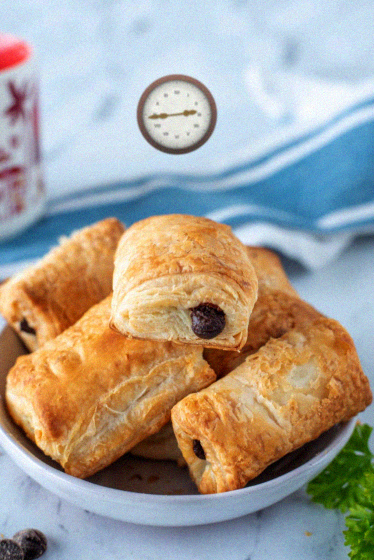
2:44
